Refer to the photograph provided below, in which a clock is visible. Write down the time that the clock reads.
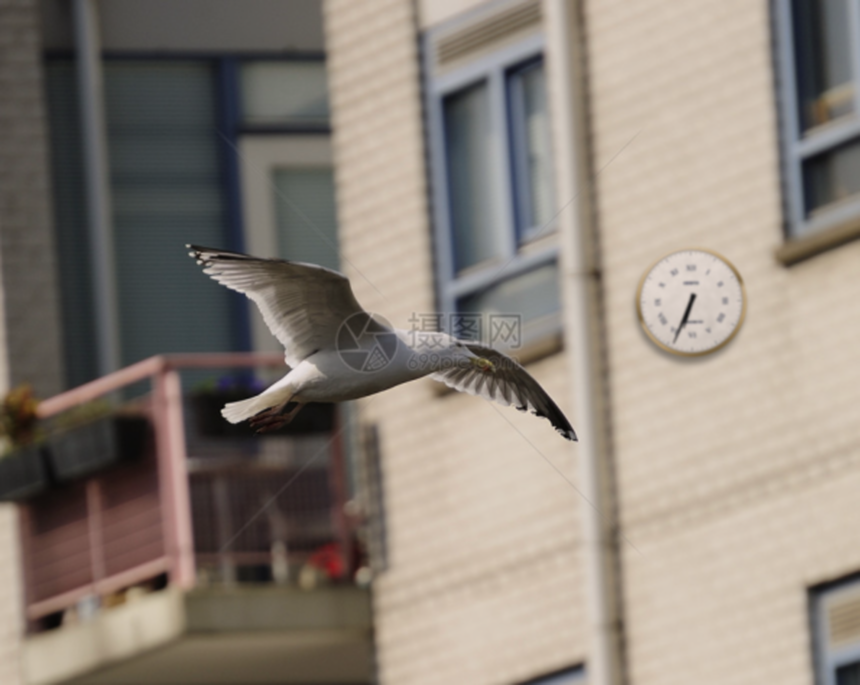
6:34
